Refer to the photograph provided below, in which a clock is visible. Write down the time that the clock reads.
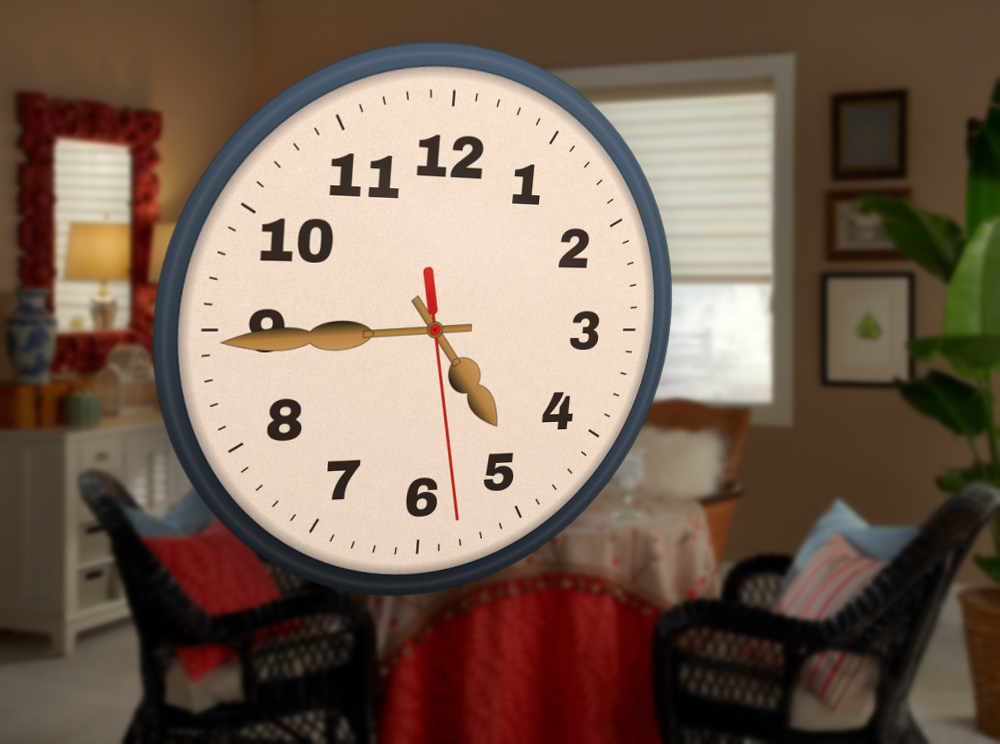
4:44:28
